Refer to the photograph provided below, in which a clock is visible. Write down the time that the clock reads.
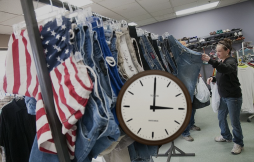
3:00
